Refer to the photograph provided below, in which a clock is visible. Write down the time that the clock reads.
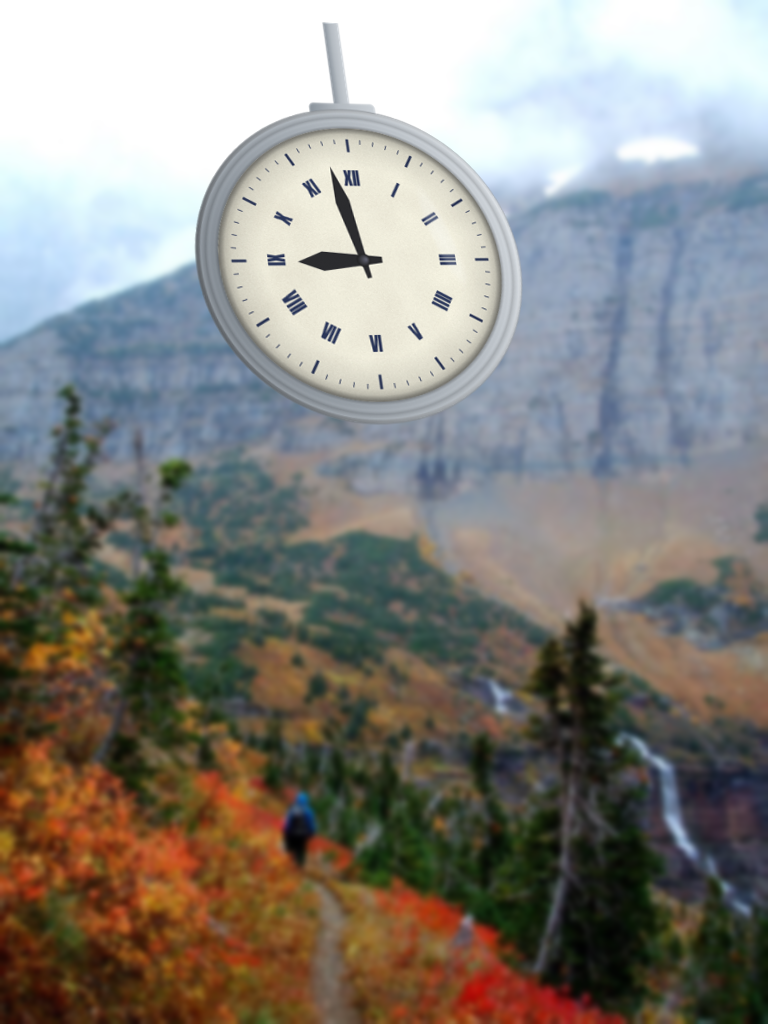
8:58
